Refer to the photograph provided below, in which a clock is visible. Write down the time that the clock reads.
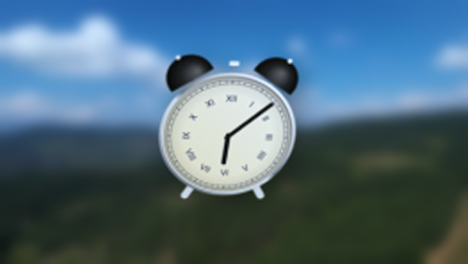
6:08
